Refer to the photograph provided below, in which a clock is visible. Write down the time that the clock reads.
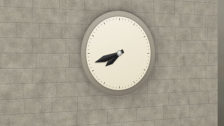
7:42
